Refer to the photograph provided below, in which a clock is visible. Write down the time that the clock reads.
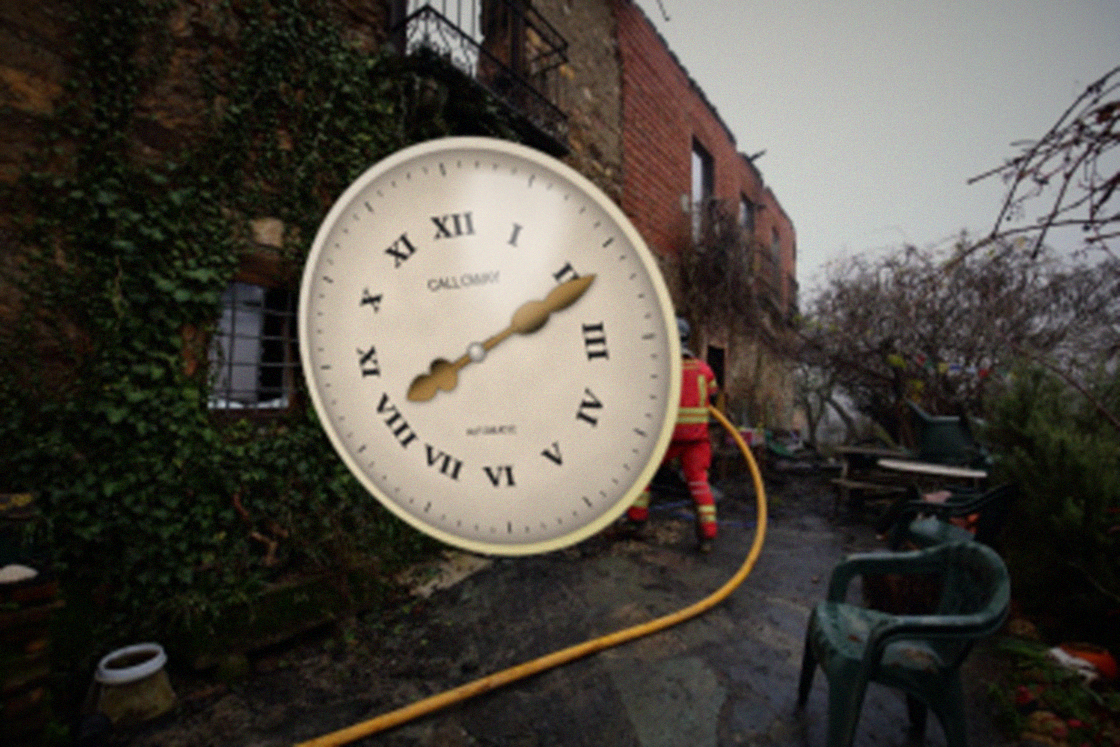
8:11
